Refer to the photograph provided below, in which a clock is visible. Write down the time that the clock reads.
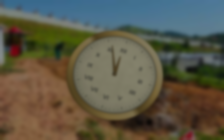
11:56
